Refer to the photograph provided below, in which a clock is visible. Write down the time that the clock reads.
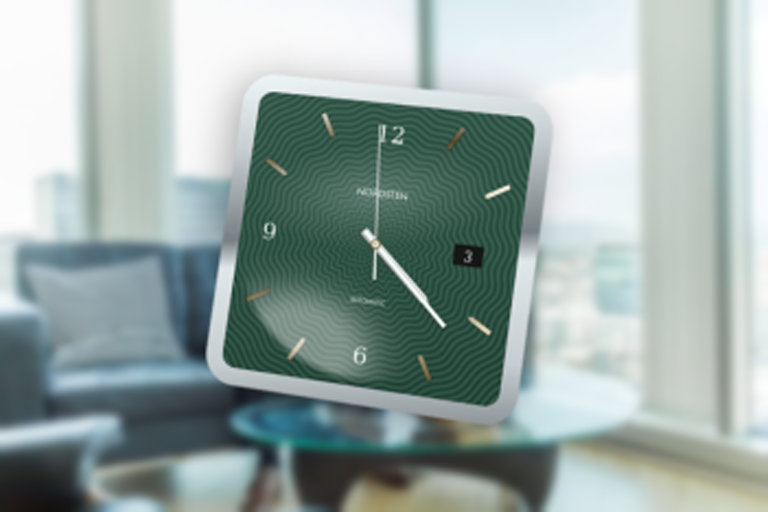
4:21:59
